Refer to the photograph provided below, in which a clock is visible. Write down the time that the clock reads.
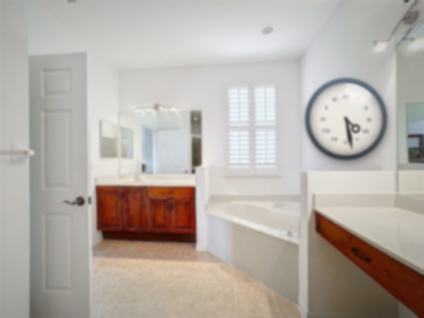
4:28
